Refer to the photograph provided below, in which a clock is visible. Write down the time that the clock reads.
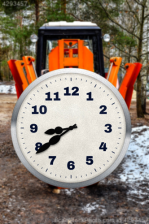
8:39
